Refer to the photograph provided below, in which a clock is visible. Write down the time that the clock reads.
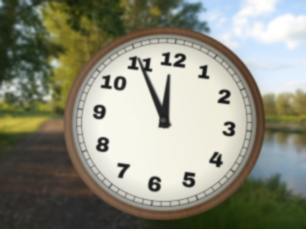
11:55
